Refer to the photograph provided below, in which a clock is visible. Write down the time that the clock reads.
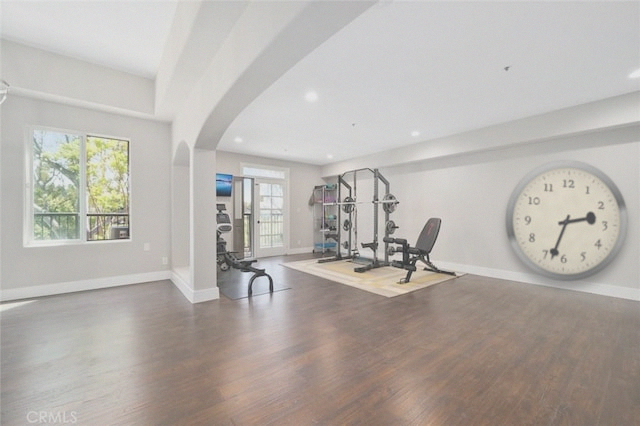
2:33
